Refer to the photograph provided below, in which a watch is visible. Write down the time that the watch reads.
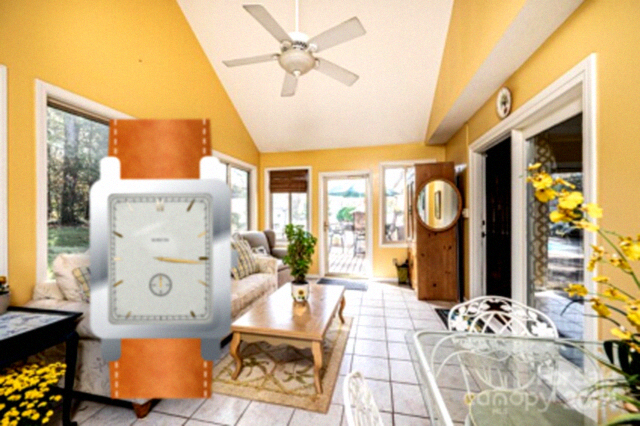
3:16
